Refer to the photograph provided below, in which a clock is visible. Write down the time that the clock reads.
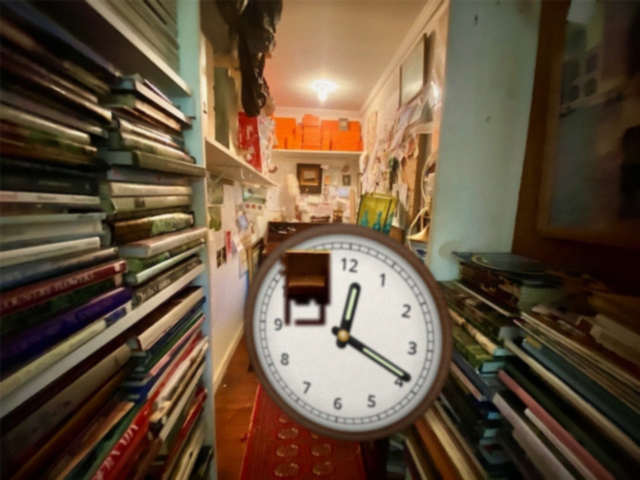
12:19
